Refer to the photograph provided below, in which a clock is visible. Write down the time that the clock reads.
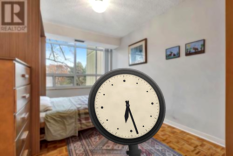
6:28
